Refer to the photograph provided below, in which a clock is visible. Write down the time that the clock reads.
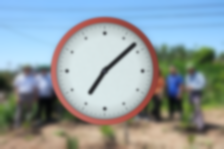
7:08
